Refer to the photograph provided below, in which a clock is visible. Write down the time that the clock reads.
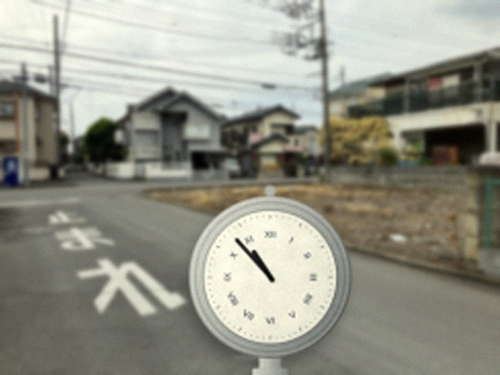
10:53
